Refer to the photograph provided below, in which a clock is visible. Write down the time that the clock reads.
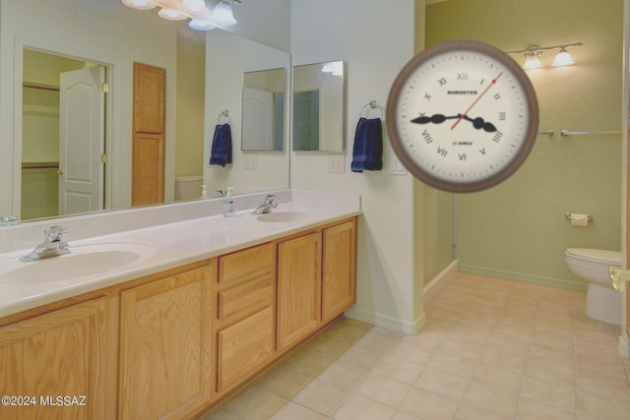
3:44:07
